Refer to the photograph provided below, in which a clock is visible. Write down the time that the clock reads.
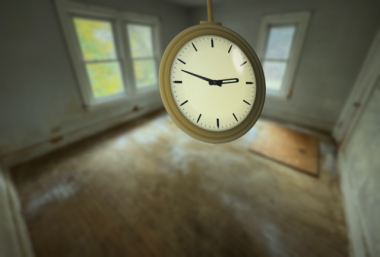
2:48
